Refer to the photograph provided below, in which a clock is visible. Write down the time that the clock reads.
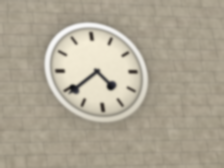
4:39
